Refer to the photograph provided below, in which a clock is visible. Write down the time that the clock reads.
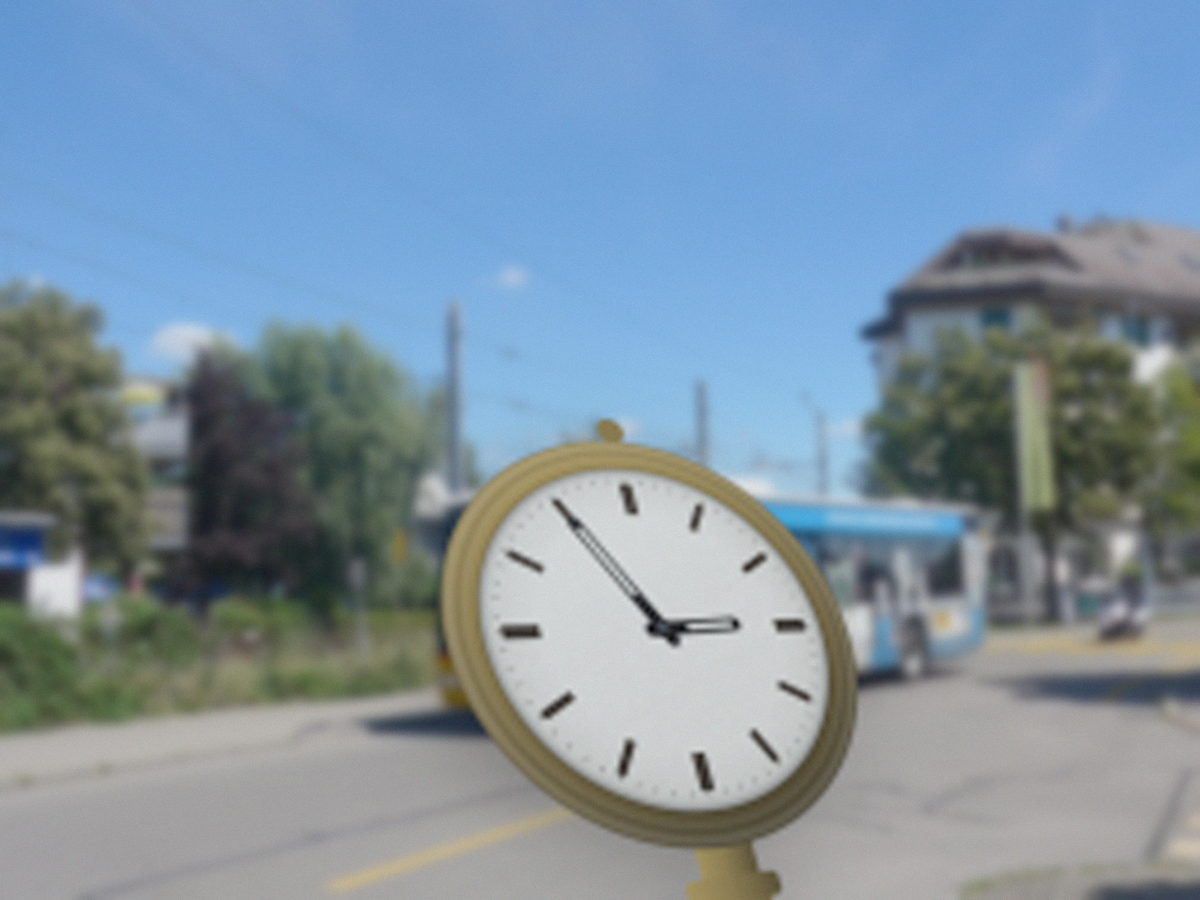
2:55
